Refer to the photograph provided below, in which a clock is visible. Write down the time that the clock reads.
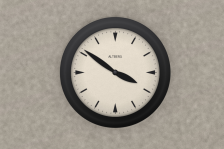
3:51
